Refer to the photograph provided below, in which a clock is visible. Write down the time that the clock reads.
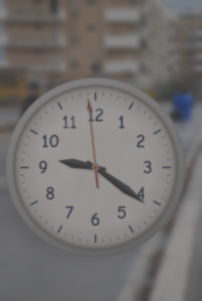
9:20:59
